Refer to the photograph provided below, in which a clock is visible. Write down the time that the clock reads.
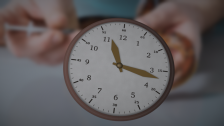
11:17
